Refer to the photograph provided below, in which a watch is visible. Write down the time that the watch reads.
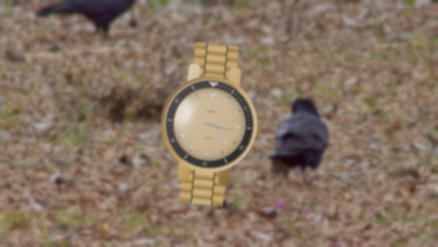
3:16
